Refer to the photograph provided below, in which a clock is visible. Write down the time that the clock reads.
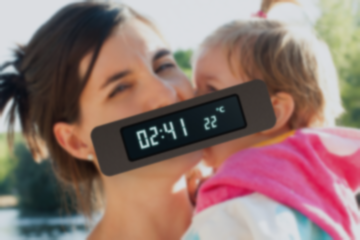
2:41
